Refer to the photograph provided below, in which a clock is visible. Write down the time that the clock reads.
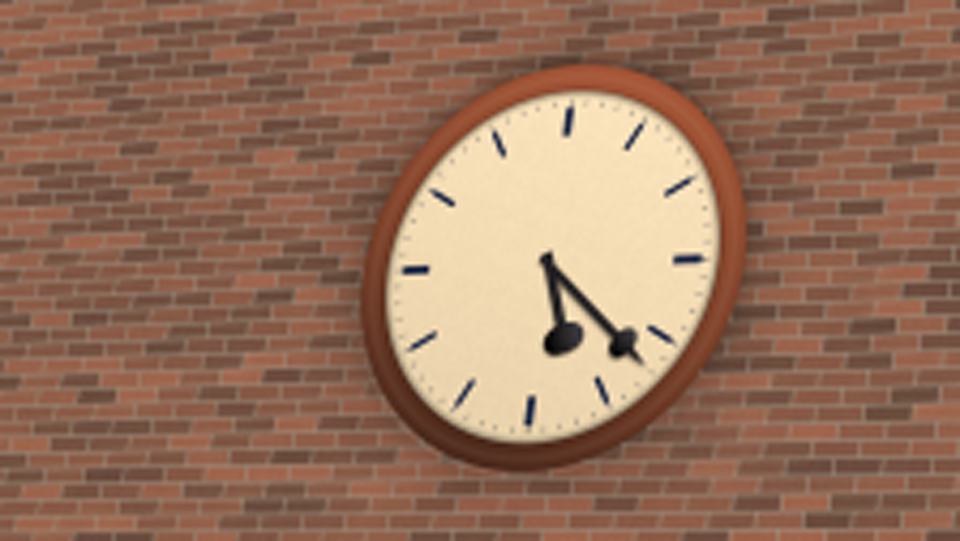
5:22
